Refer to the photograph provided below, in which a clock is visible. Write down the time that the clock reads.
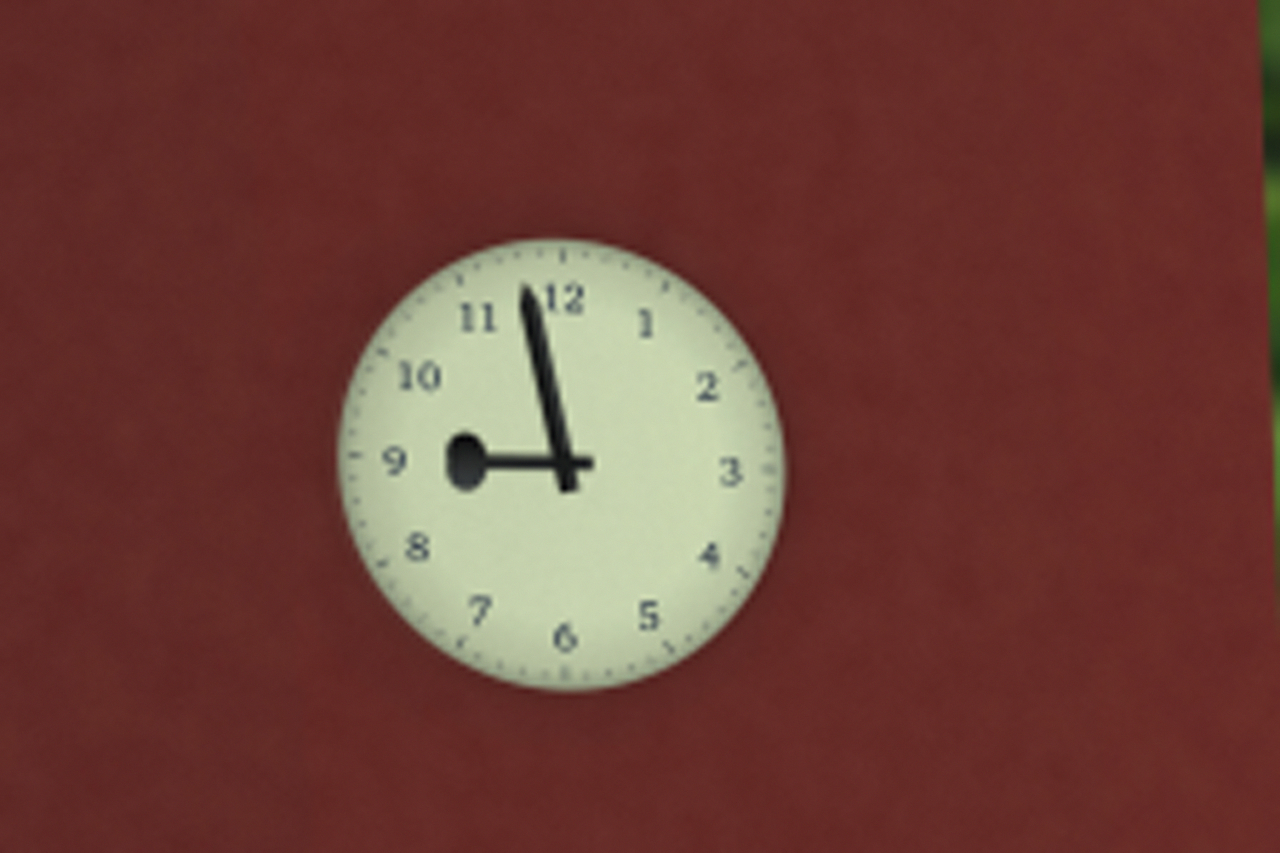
8:58
